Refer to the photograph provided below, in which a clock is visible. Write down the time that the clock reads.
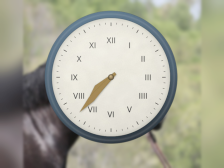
7:37
